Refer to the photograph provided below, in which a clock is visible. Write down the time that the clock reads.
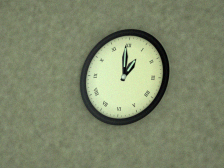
12:59
